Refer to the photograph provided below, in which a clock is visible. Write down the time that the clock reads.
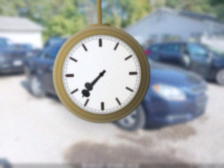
7:37
